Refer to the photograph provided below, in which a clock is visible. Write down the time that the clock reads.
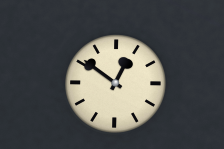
12:51
